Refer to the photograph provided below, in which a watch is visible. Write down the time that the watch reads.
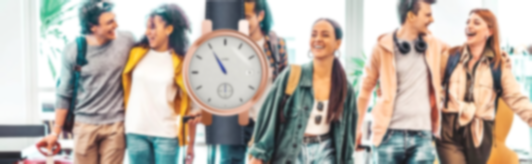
10:55
